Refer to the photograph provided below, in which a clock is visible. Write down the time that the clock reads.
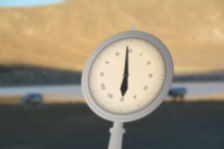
5:59
